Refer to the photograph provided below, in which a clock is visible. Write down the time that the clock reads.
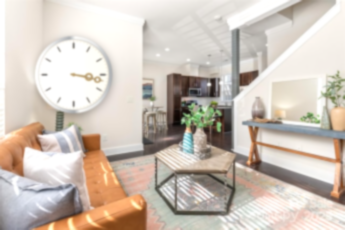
3:17
